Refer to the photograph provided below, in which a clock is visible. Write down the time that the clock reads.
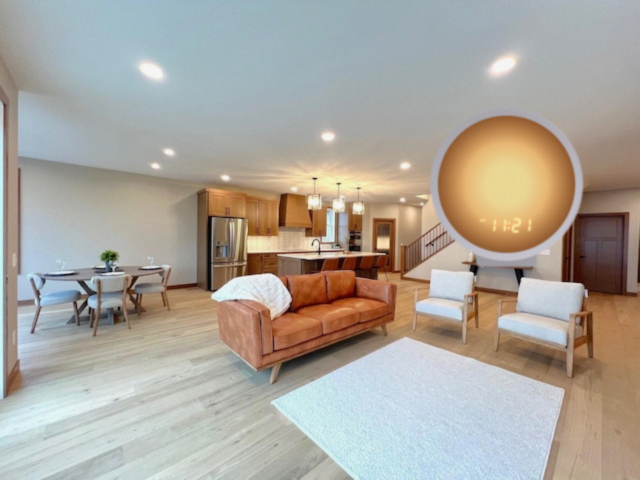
11:21
